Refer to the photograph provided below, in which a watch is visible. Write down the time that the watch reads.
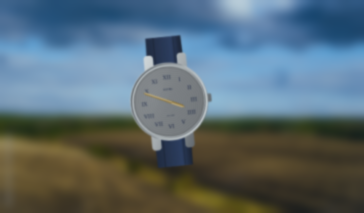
3:49
